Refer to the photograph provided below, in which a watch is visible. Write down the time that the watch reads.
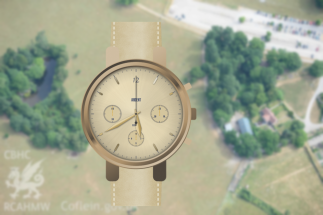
5:40
